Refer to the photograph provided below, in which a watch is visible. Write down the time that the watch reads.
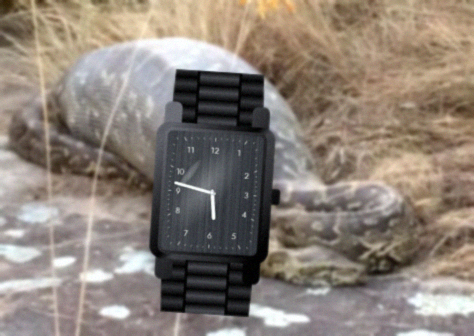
5:47
